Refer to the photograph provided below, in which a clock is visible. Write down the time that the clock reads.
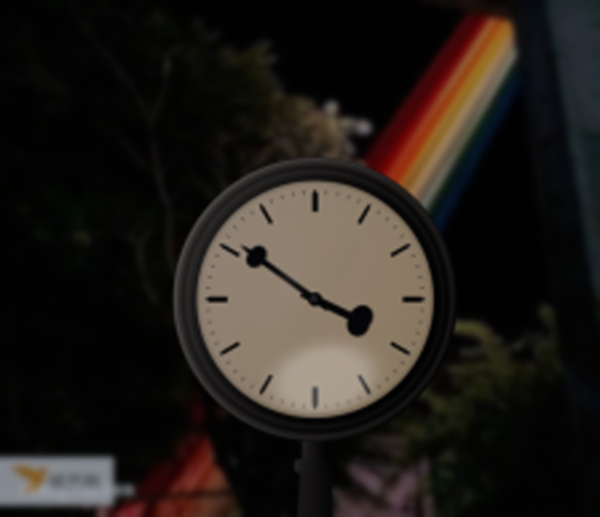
3:51
